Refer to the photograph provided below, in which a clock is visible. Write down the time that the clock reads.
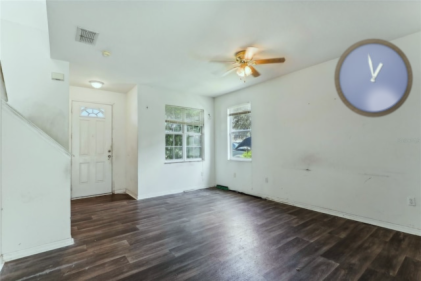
12:58
